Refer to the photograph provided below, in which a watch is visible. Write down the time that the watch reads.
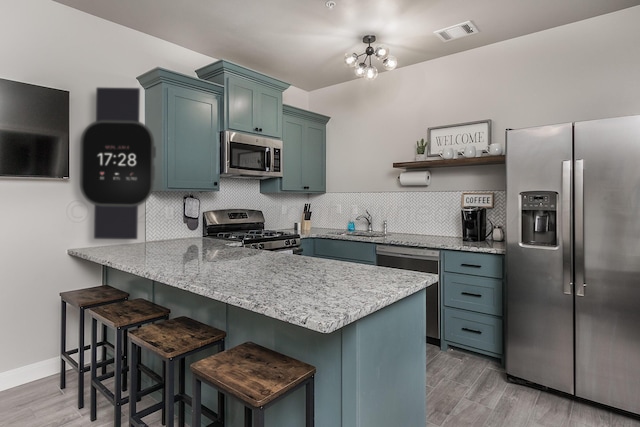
17:28
